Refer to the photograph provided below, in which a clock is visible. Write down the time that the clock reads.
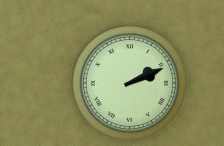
2:11
